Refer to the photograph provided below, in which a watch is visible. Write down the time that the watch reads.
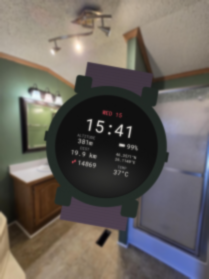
15:41
